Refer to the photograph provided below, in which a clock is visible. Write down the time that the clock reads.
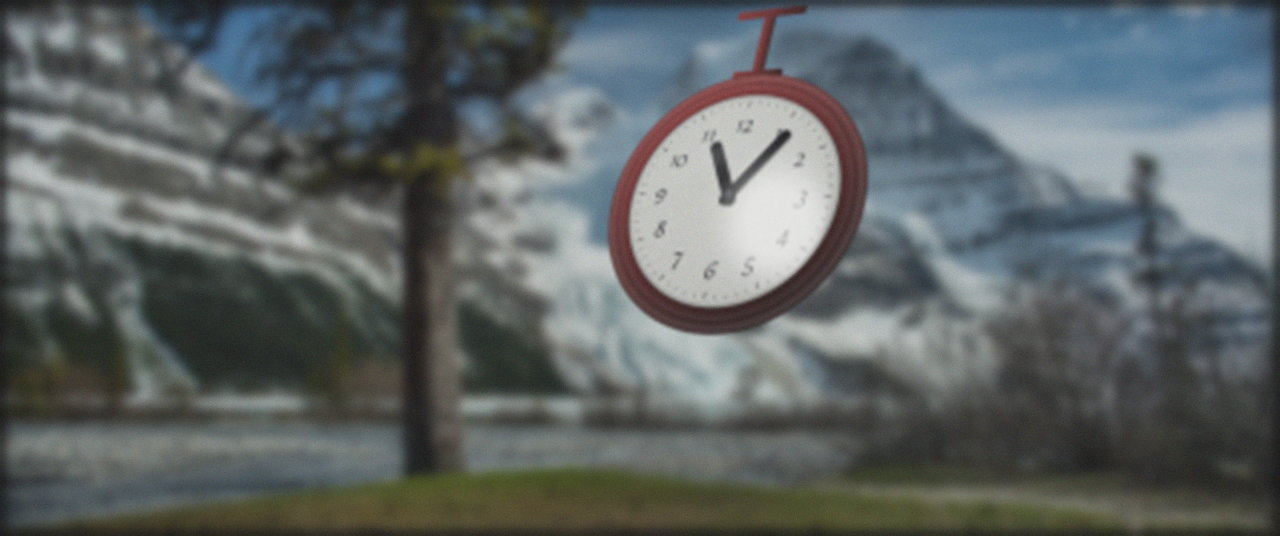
11:06
